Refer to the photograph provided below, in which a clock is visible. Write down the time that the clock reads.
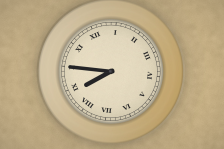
8:50
